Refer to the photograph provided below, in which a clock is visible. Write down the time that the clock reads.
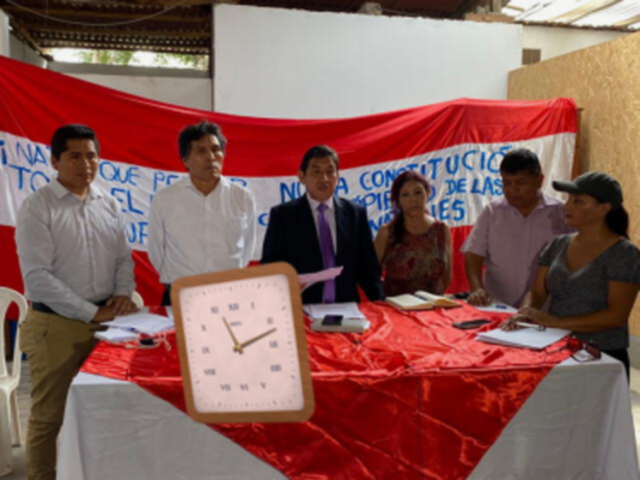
11:12
